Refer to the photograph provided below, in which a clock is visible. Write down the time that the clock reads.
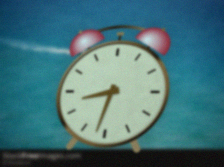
8:32
